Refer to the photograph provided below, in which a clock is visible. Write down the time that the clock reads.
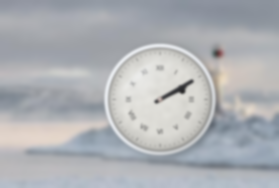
2:10
